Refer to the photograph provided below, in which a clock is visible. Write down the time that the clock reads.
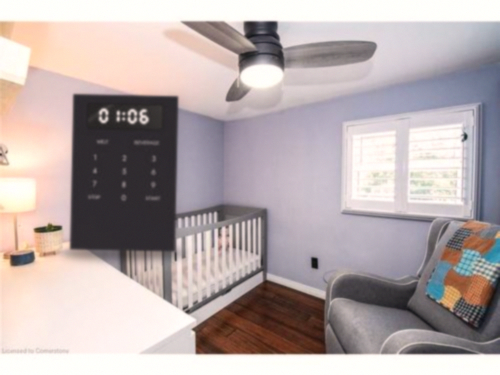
1:06
